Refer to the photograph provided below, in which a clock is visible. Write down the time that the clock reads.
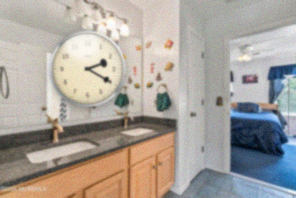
2:20
